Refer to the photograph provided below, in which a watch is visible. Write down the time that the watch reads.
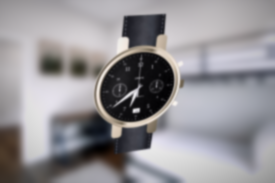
6:39
